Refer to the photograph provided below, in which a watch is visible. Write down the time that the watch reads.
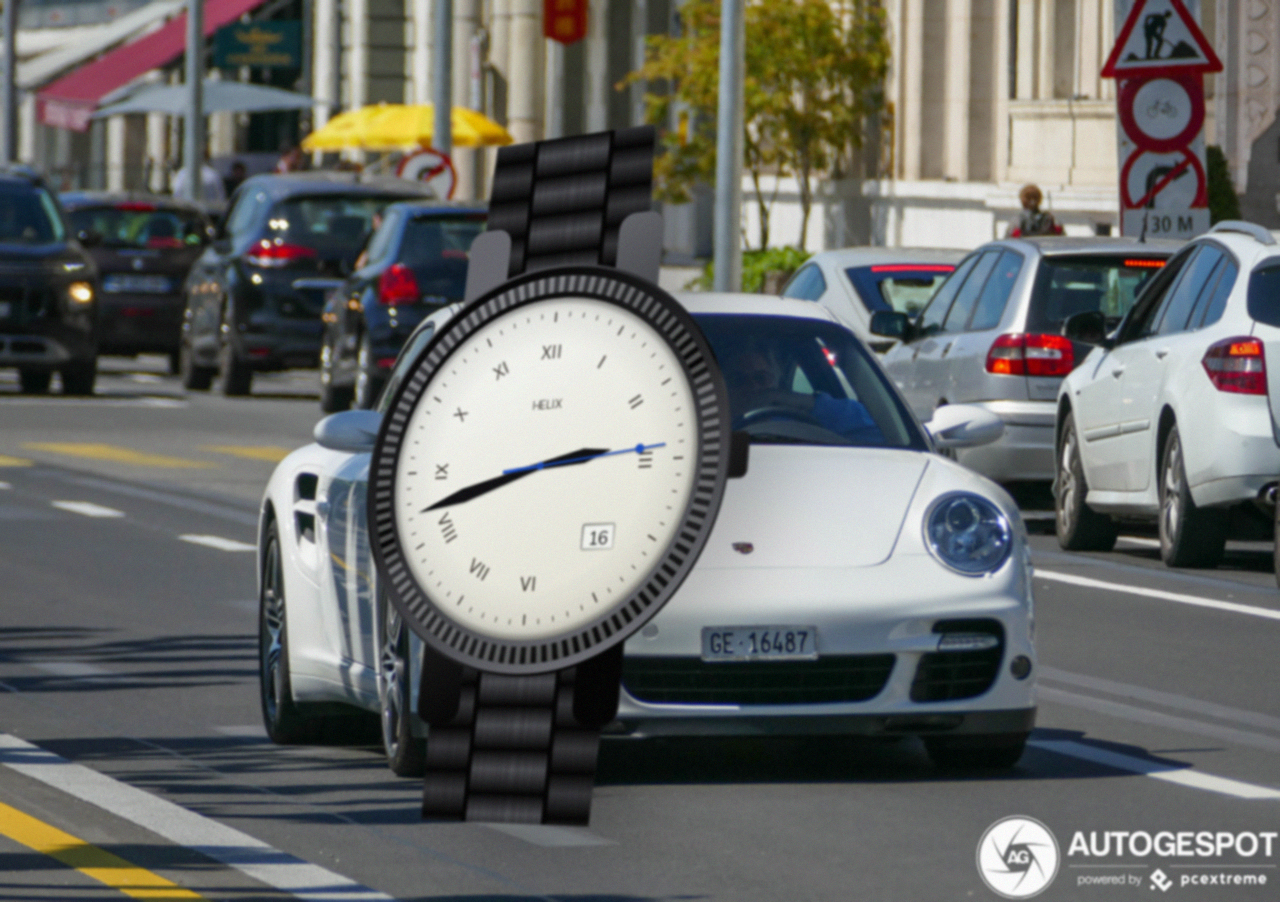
2:42:14
